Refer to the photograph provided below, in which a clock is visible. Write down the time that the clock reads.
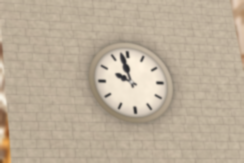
9:58
